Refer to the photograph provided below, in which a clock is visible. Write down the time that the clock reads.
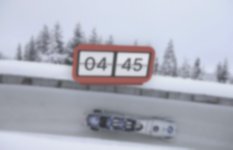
4:45
